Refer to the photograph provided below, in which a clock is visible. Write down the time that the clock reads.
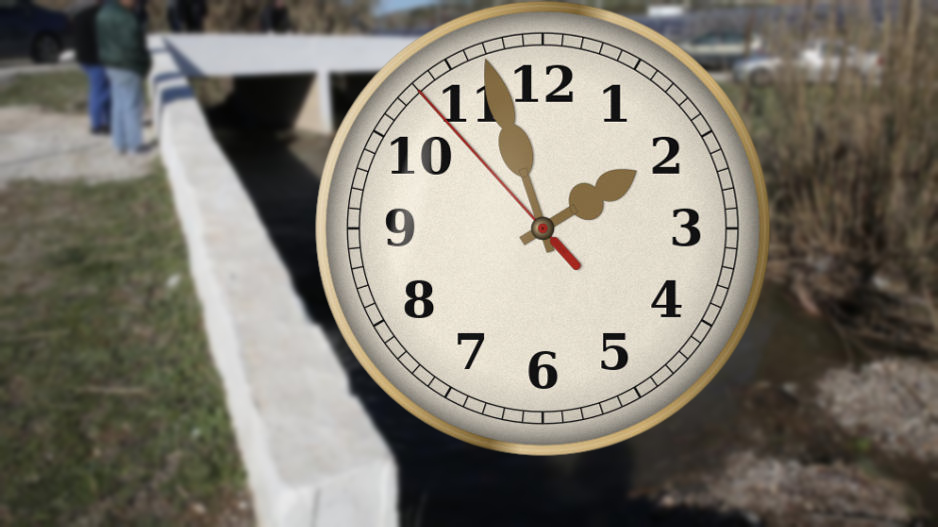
1:56:53
